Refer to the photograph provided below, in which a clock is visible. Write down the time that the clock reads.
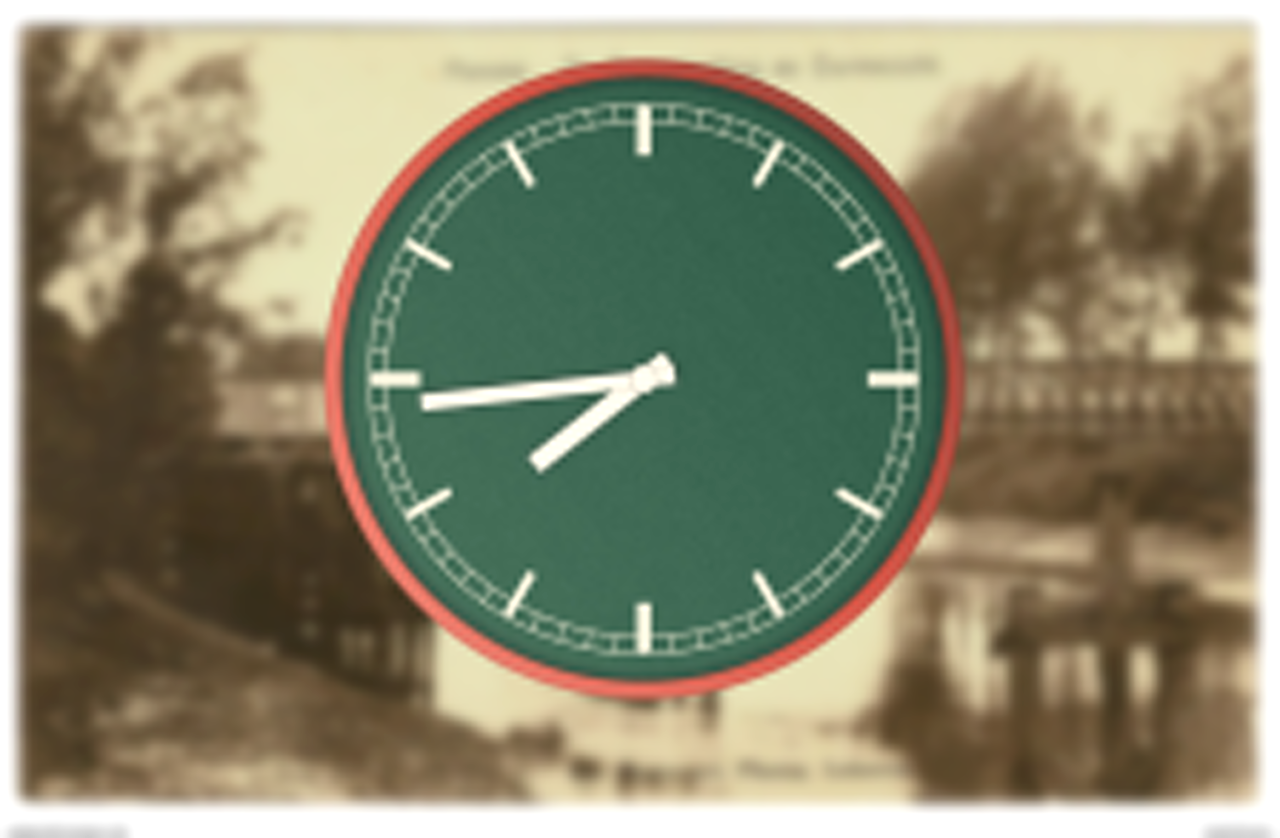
7:44
